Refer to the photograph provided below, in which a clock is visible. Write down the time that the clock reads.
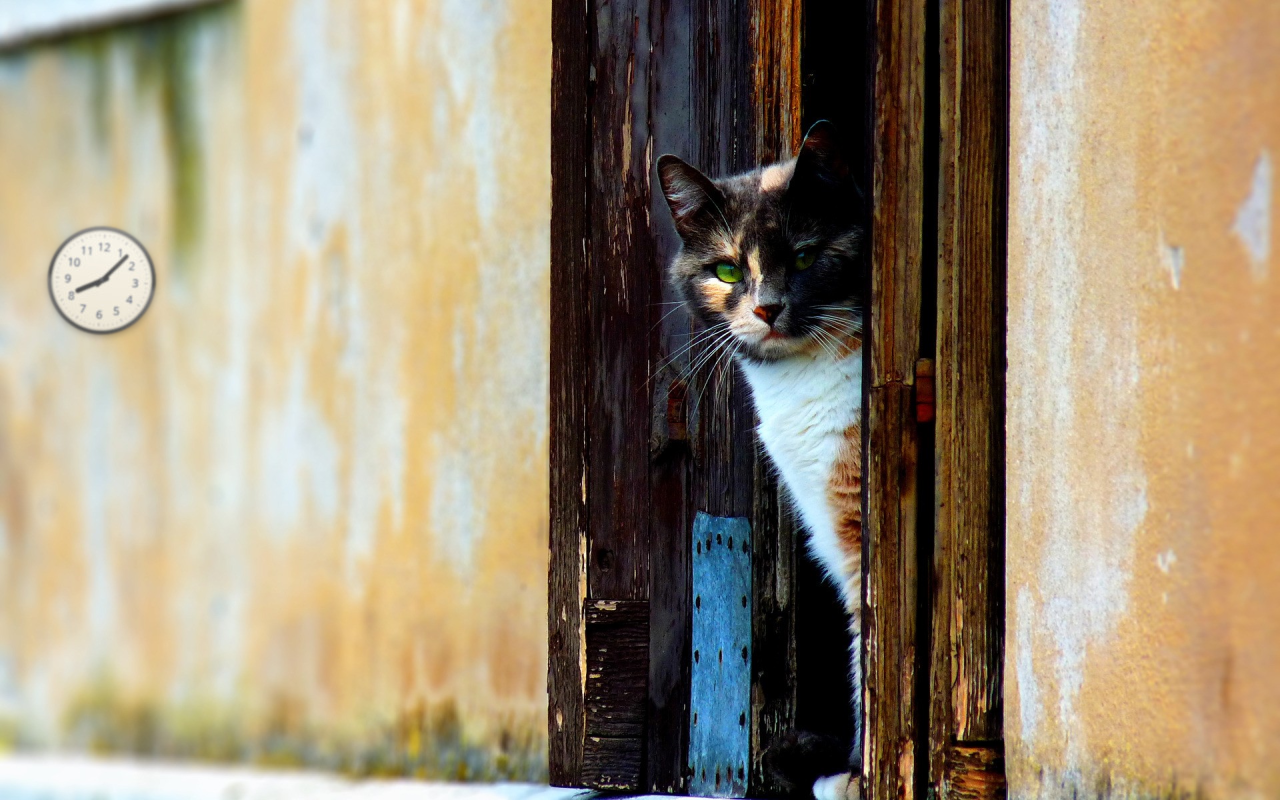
8:07
